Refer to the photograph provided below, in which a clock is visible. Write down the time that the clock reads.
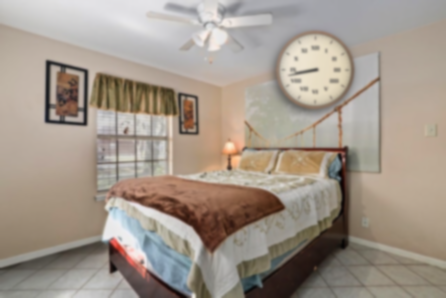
8:43
